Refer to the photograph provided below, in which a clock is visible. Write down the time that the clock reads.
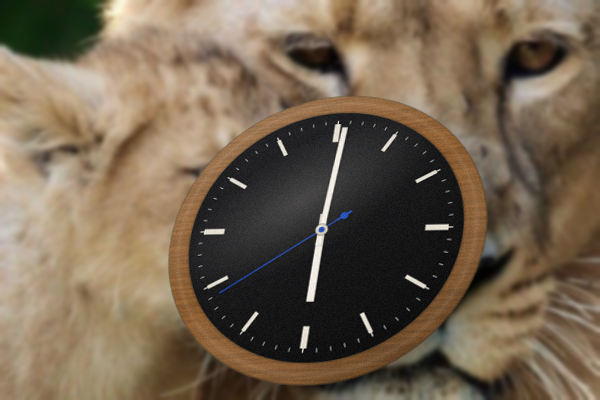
6:00:39
